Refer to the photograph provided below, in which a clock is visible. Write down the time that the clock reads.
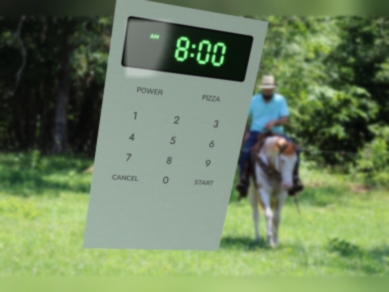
8:00
